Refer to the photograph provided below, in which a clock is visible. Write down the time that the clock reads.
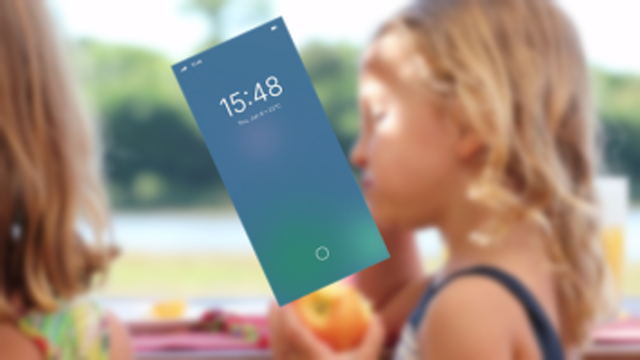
15:48
